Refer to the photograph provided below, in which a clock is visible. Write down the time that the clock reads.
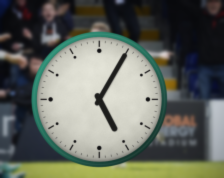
5:05
